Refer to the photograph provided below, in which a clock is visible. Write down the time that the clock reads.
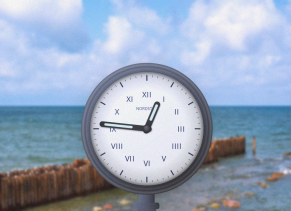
12:46
